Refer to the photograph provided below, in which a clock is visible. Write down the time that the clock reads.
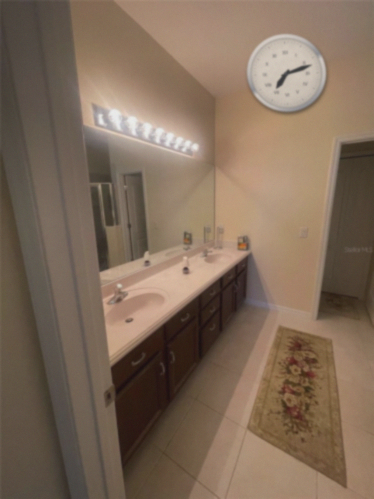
7:12
